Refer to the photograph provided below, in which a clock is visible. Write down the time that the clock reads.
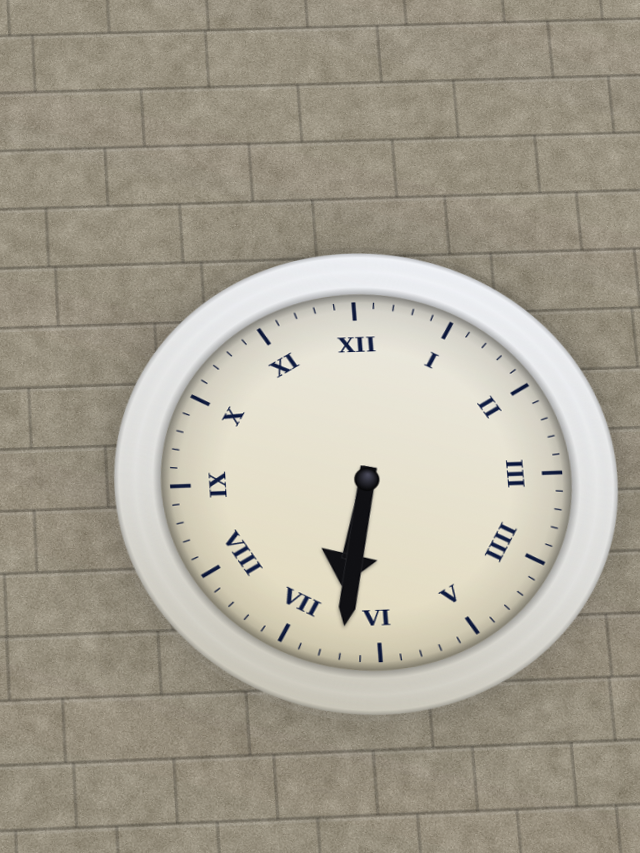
6:32
